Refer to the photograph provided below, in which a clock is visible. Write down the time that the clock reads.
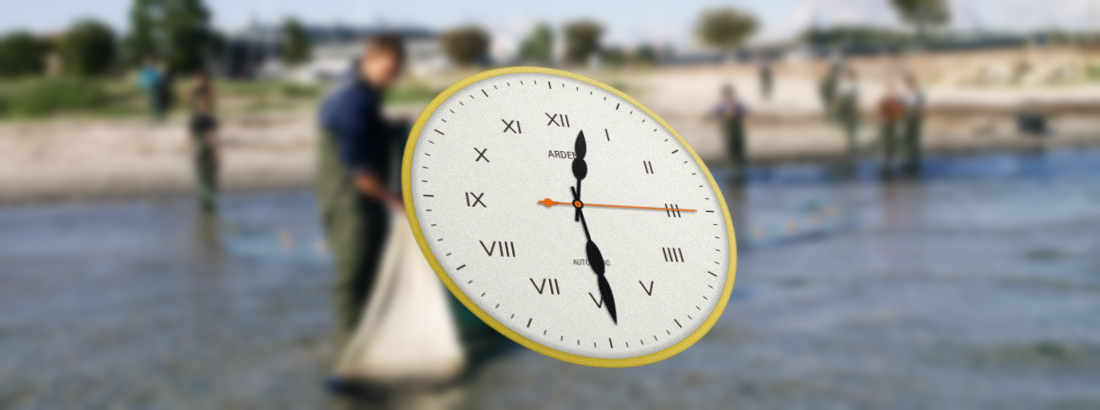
12:29:15
